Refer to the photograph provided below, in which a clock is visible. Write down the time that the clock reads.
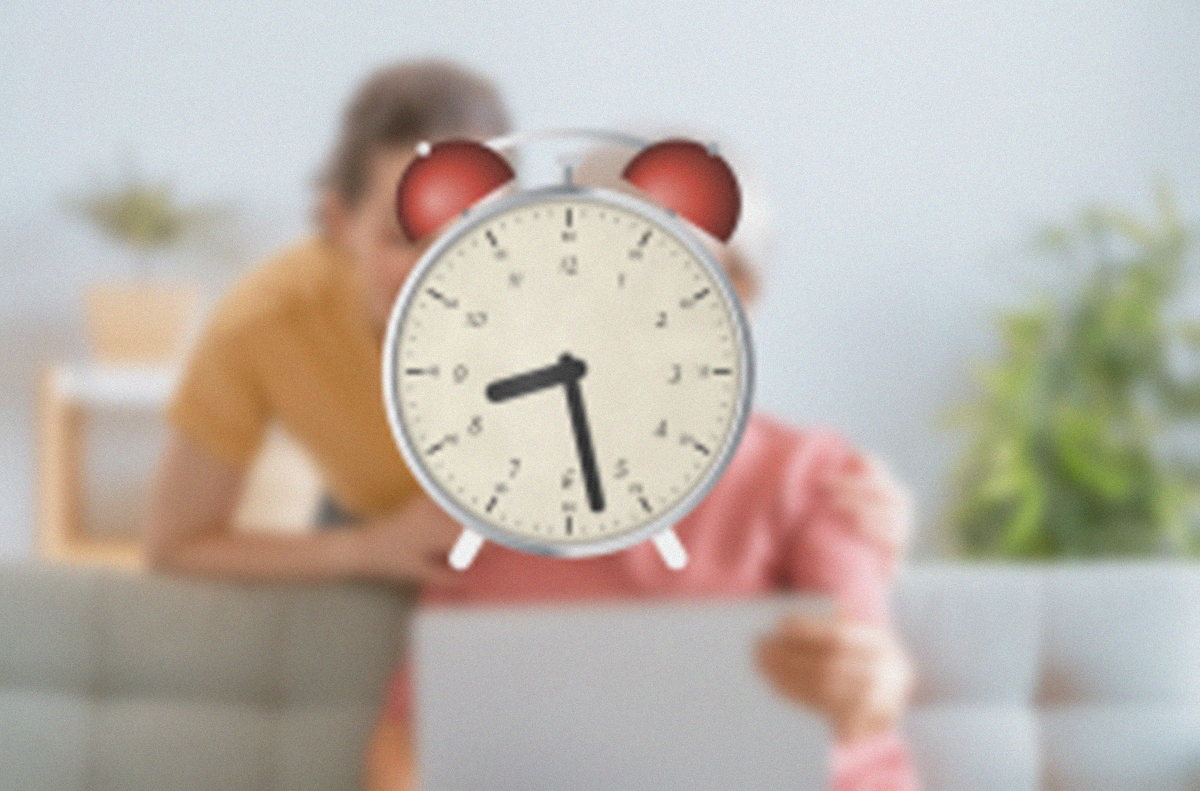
8:28
